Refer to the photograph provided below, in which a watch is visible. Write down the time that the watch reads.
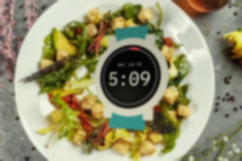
5:09
